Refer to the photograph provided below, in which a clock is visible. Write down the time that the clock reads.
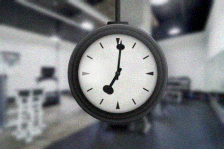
7:01
